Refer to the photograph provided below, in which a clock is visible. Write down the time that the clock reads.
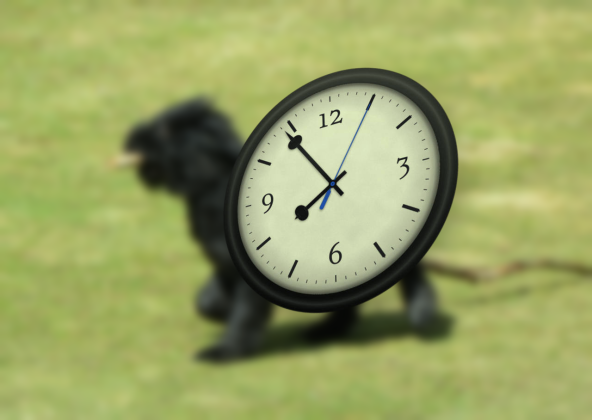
7:54:05
